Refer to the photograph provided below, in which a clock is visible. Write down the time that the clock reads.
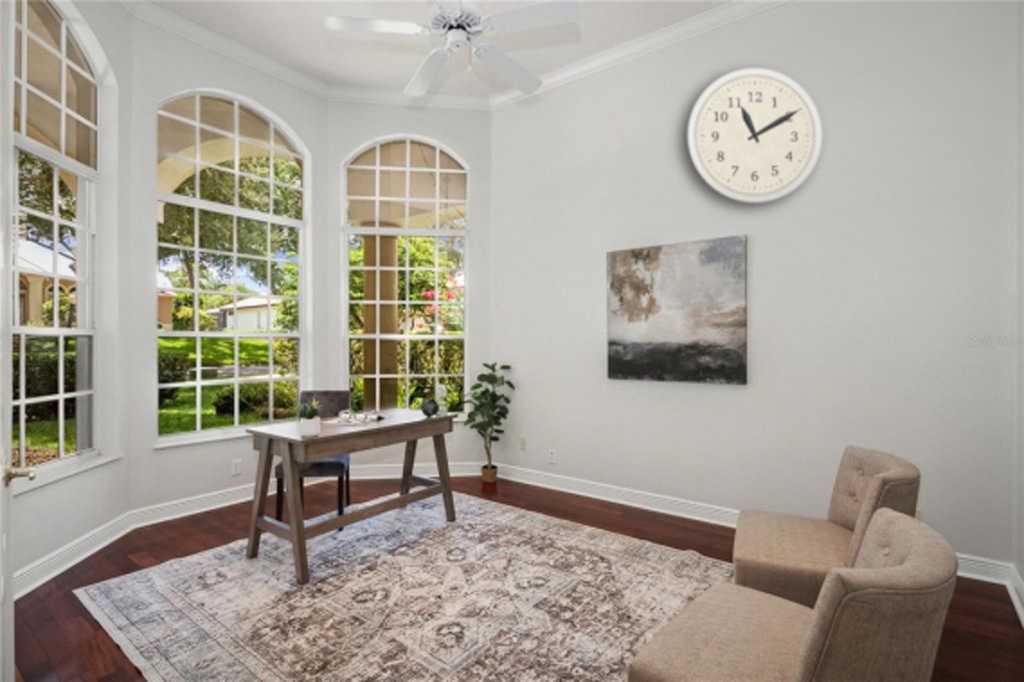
11:10
